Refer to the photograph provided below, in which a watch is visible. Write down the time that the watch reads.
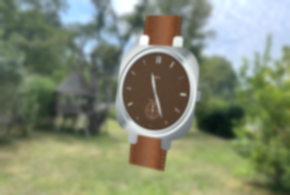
11:26
